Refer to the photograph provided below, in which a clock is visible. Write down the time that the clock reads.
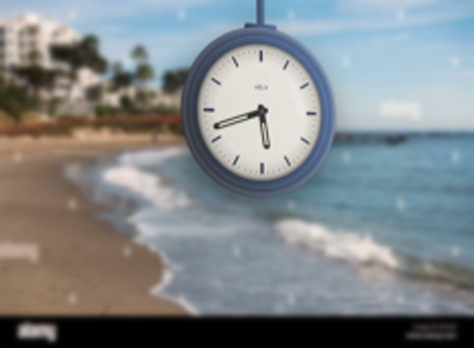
5:42
